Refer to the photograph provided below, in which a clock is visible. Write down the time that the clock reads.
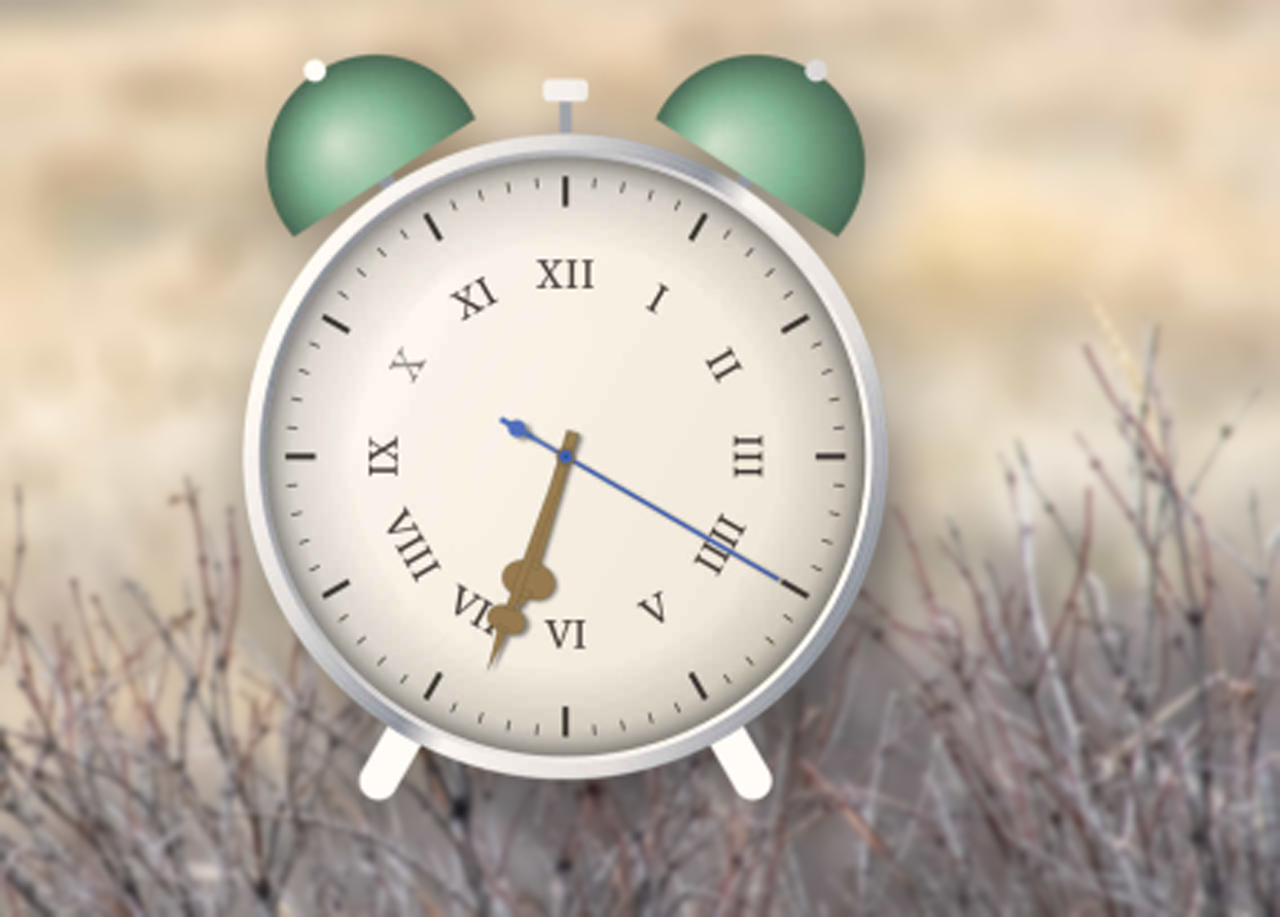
6:33:20
